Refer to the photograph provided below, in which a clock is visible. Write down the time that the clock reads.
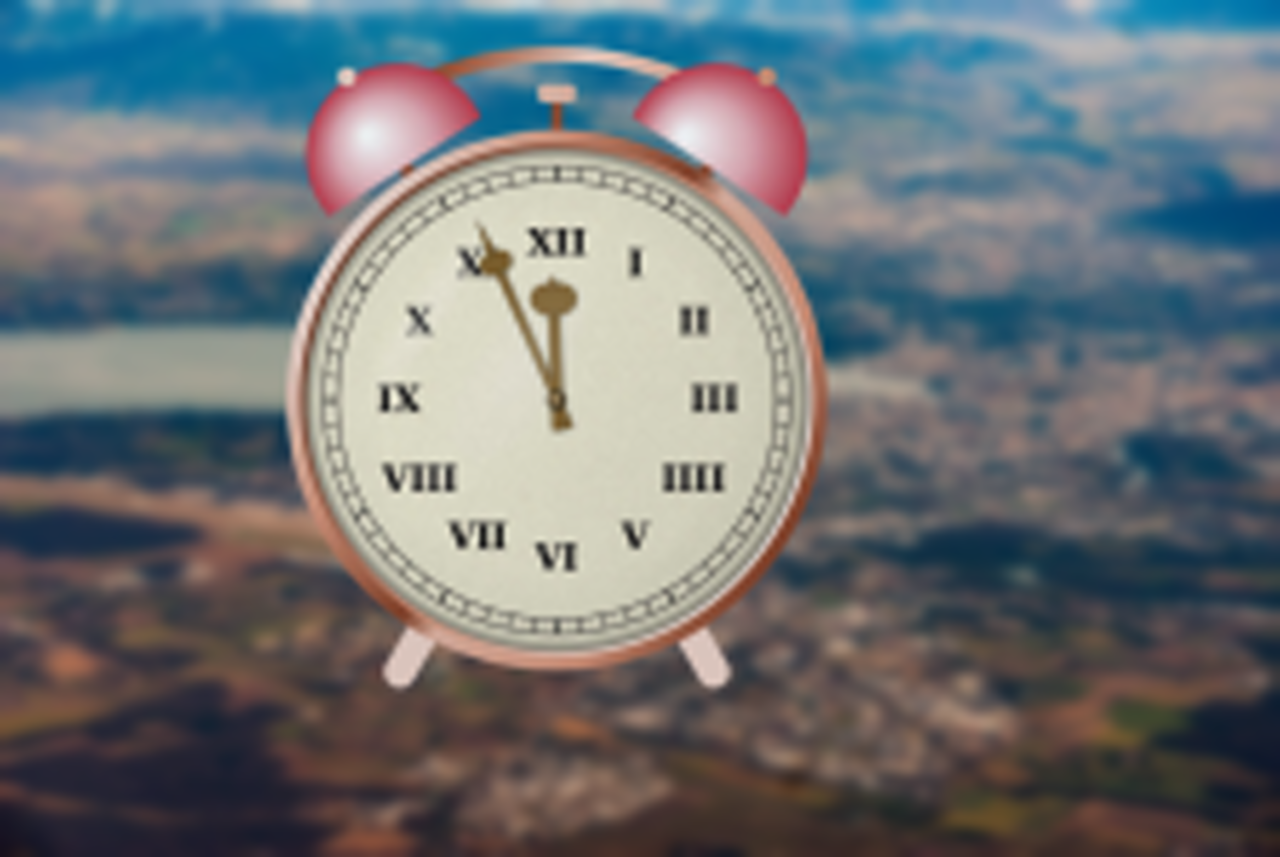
11:56
